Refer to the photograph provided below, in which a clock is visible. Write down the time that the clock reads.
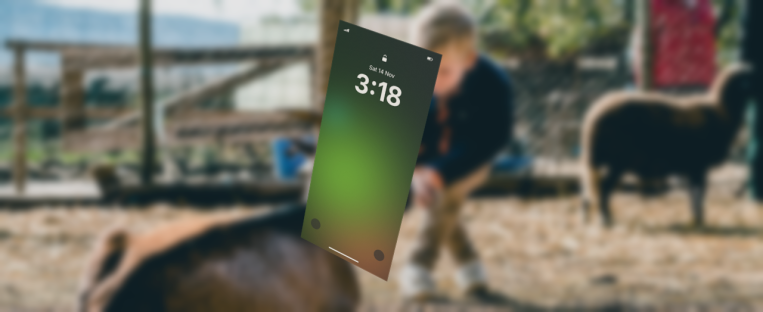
3:18
